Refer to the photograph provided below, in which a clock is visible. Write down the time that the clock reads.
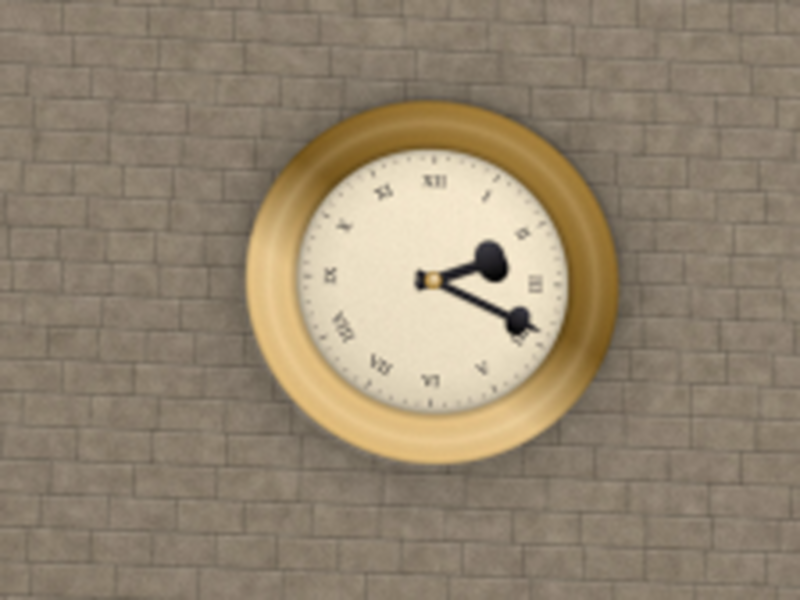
2:19
